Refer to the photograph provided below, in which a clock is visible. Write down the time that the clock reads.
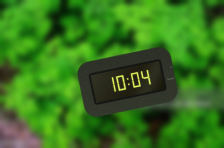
10:04
